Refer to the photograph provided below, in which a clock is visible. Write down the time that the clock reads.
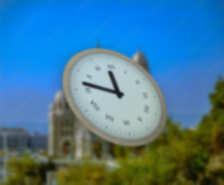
11:47
